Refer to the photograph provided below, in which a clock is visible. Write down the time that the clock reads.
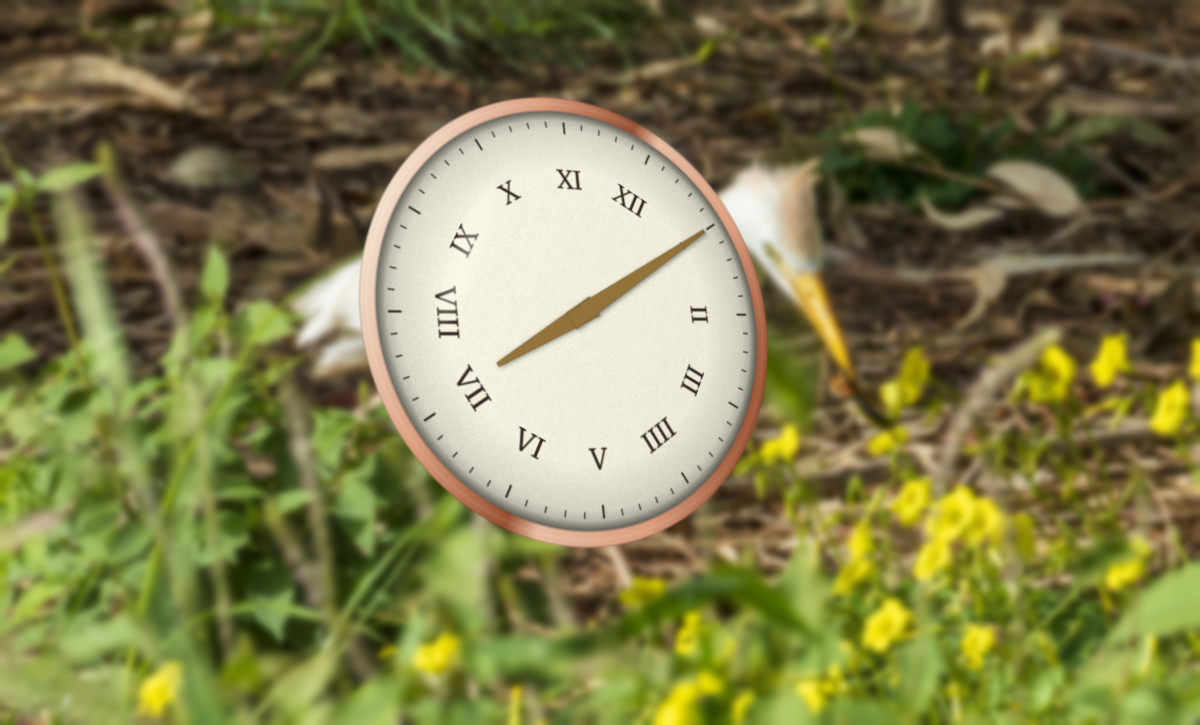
7:05
